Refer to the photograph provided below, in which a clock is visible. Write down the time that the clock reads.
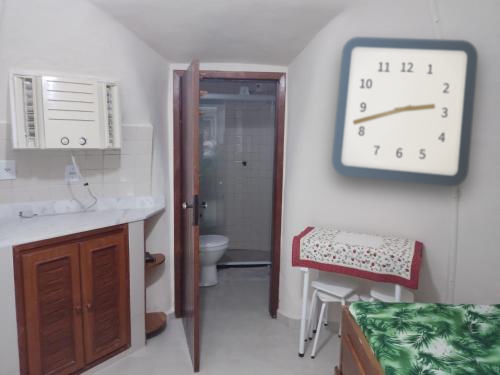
2:42
